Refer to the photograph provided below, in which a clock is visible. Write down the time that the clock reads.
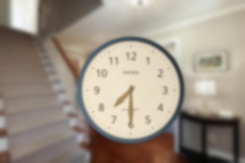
7:30
